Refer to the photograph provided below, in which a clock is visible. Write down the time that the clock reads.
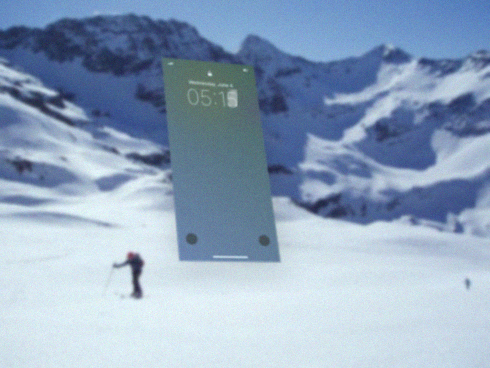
5:15
